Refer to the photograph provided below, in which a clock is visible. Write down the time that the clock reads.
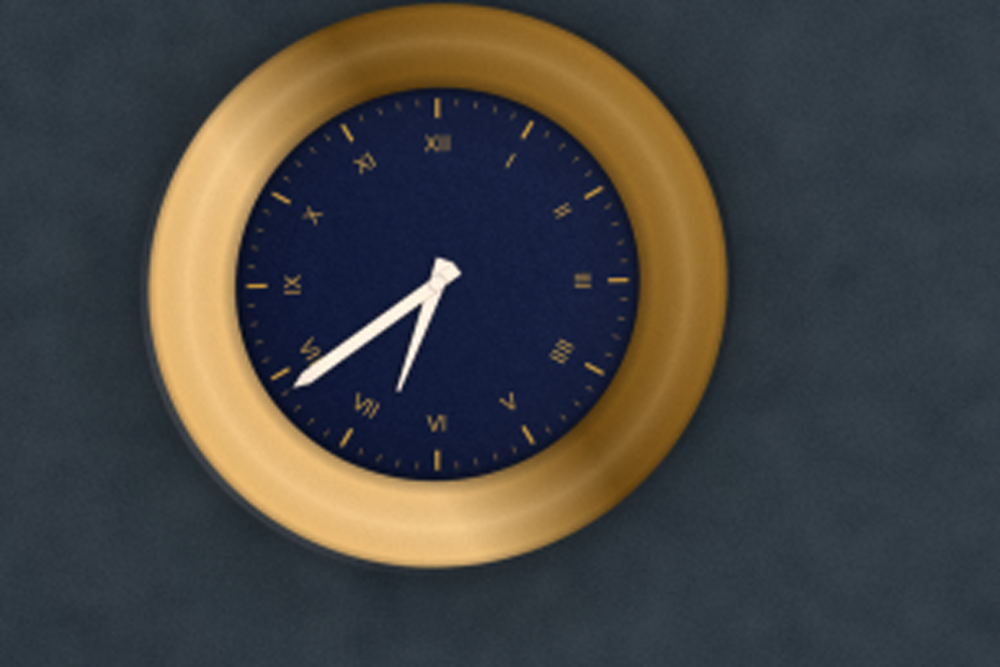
6:39
